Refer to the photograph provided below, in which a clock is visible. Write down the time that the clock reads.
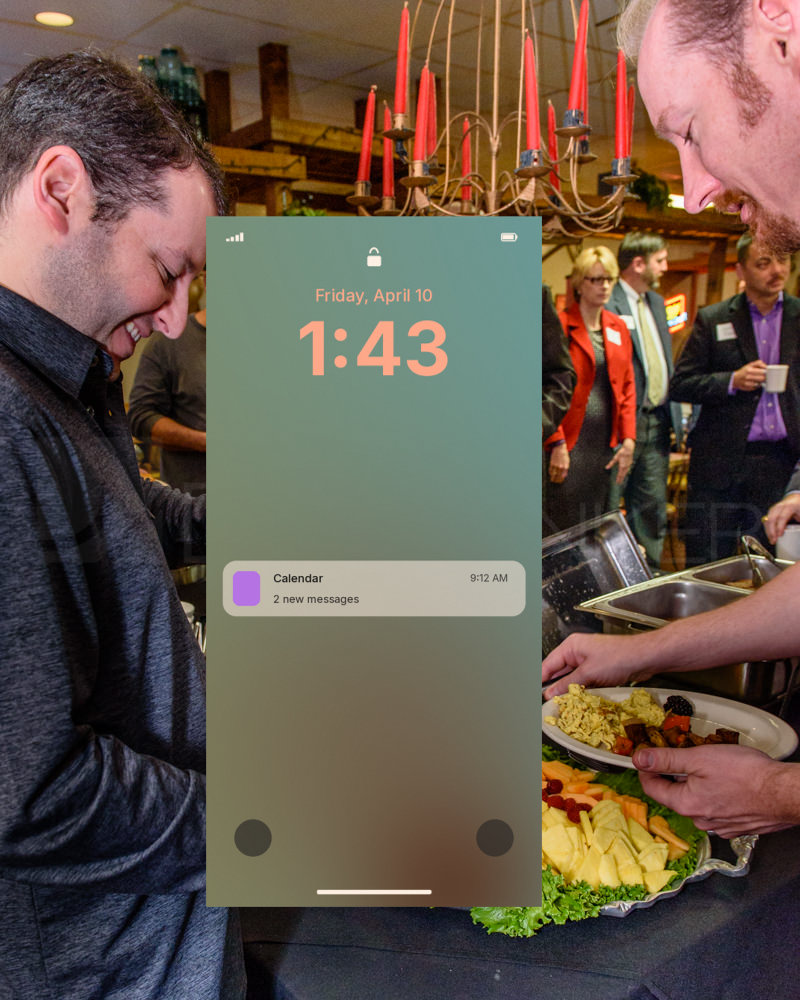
1:43
